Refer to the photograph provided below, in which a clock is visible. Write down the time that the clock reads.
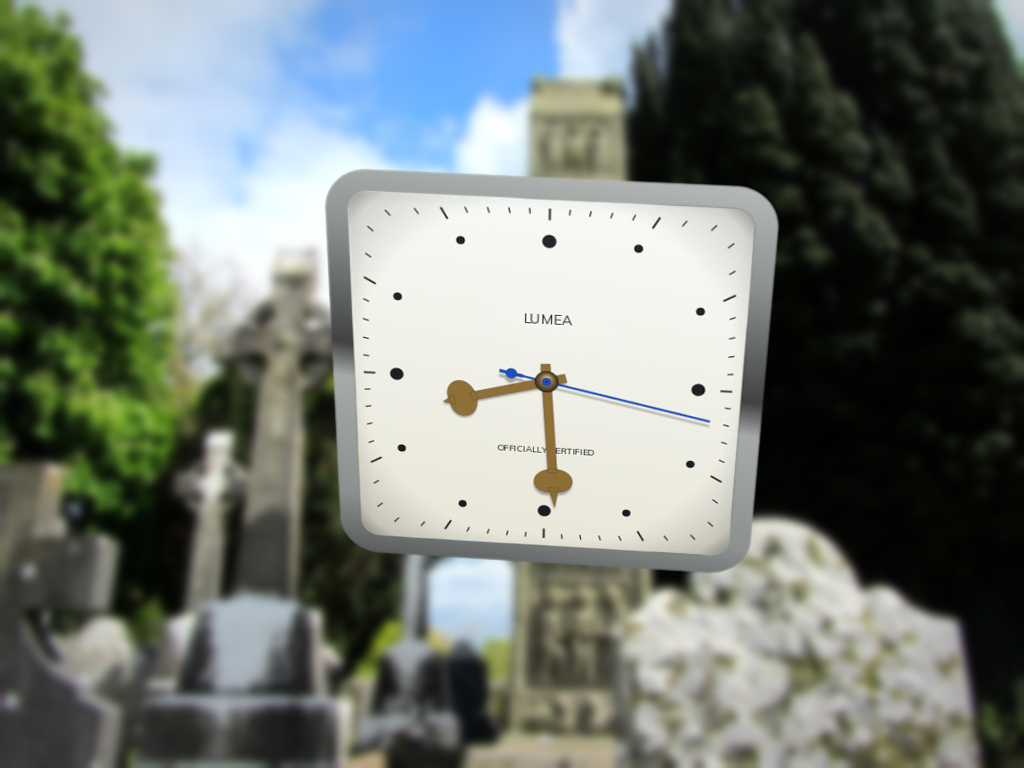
8:29:17
